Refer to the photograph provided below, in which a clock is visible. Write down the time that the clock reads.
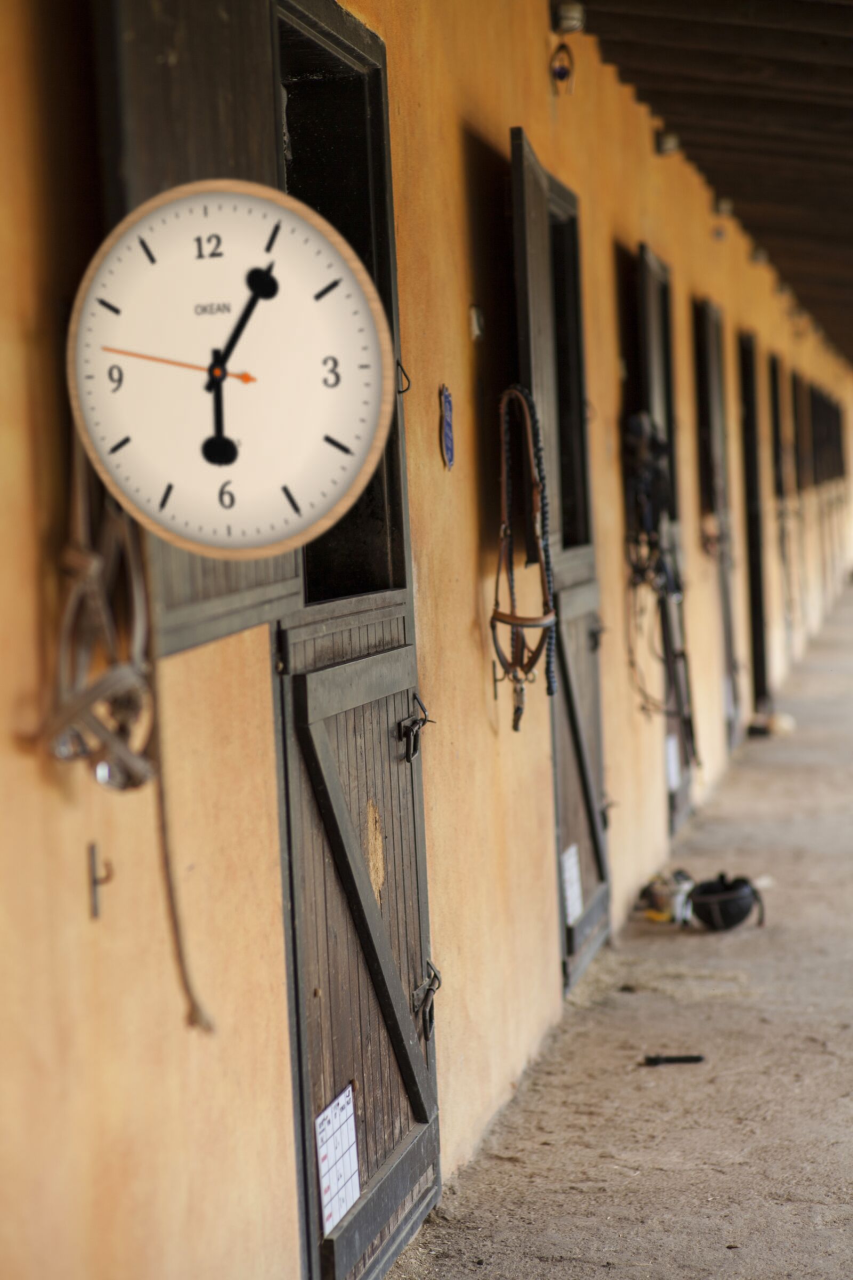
6:05:47
